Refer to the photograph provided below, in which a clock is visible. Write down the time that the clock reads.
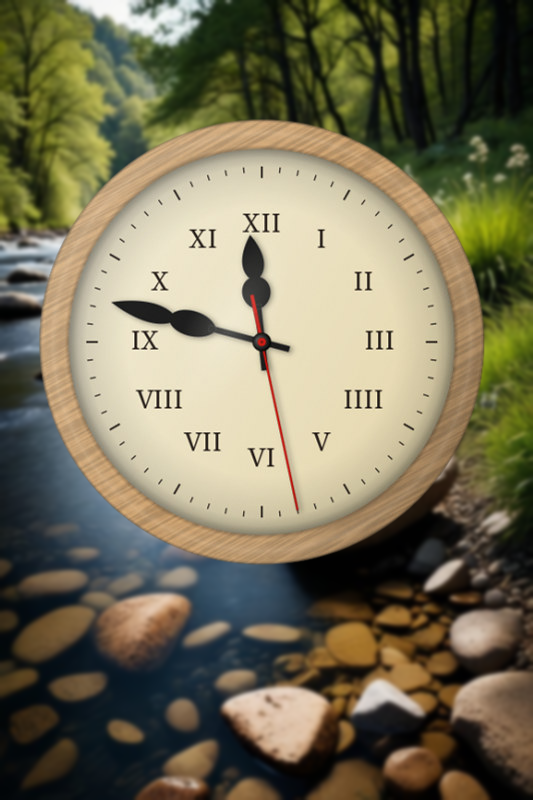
11:47:28
